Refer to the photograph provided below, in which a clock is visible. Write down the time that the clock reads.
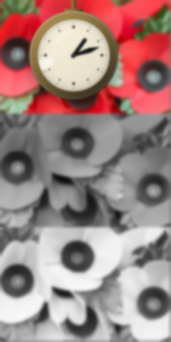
1:12
